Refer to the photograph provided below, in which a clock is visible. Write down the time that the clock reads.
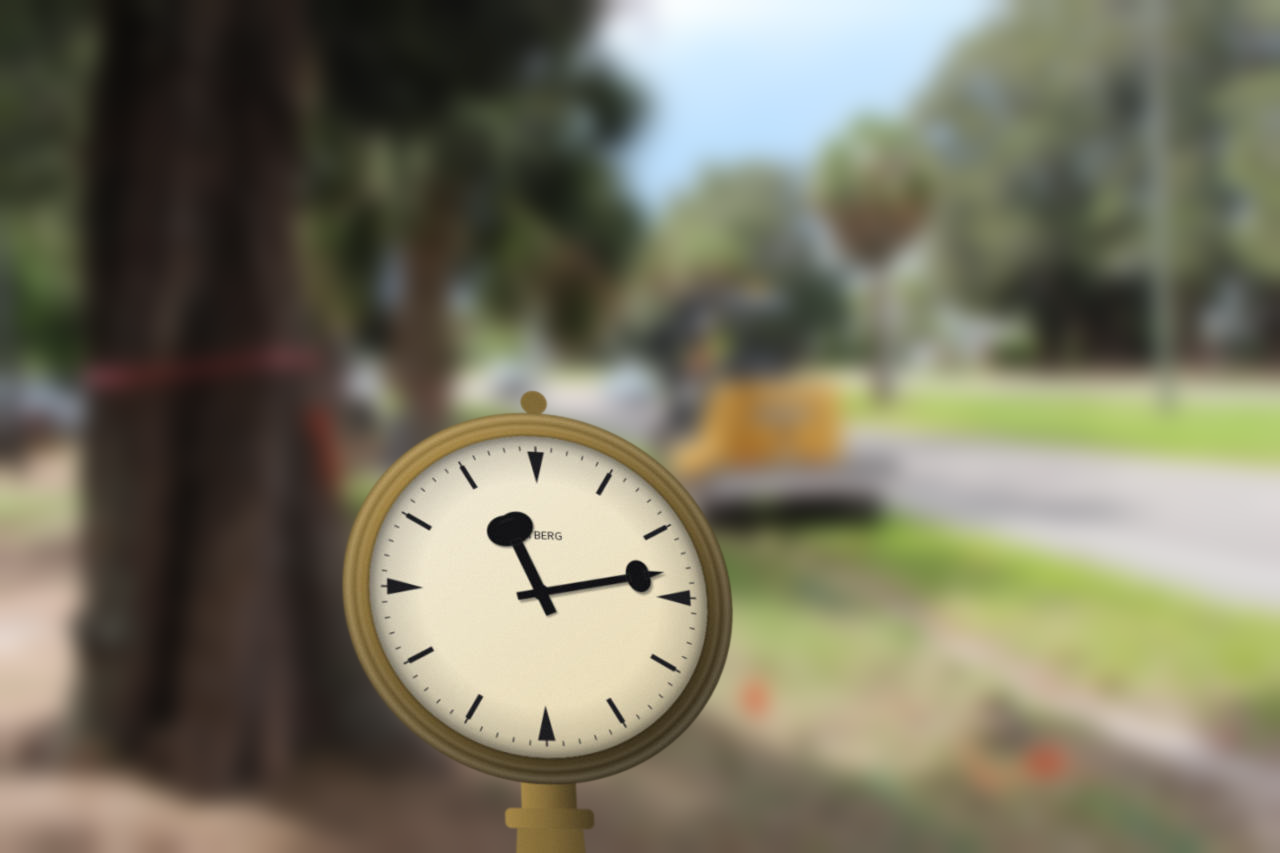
11:13
